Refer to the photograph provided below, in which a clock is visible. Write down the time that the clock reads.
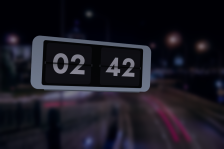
2:42
